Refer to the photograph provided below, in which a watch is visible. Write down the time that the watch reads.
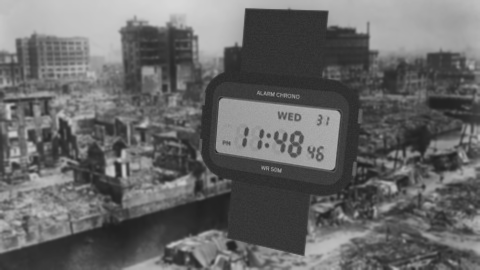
11:48:46
